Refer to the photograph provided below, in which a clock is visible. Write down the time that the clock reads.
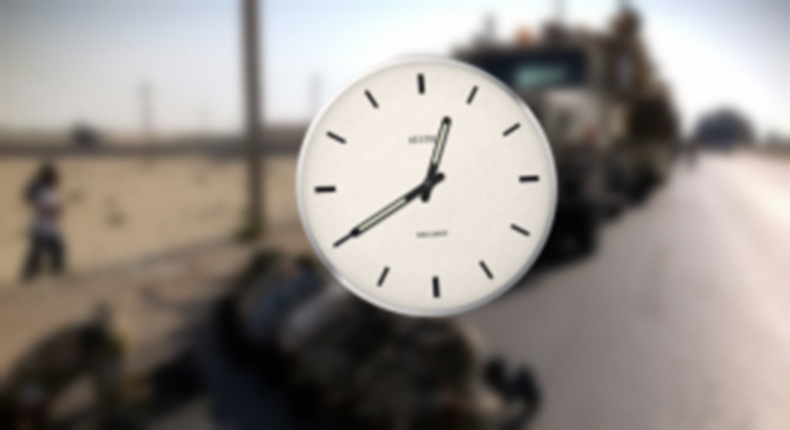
12:40
